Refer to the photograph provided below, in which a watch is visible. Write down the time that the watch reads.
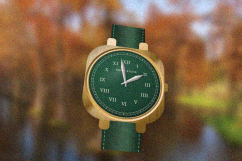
1:58
